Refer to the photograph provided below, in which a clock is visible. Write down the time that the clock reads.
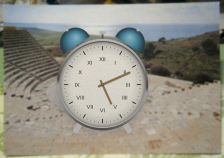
5:11
